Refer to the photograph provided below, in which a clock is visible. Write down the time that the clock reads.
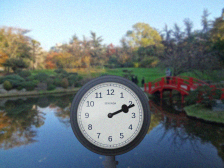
2:11
